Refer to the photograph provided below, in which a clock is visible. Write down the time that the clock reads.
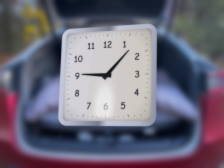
9:07
